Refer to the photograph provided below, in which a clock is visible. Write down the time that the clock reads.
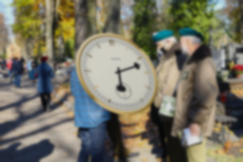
6:12
